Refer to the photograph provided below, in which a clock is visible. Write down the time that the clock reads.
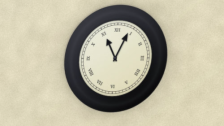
11:04
